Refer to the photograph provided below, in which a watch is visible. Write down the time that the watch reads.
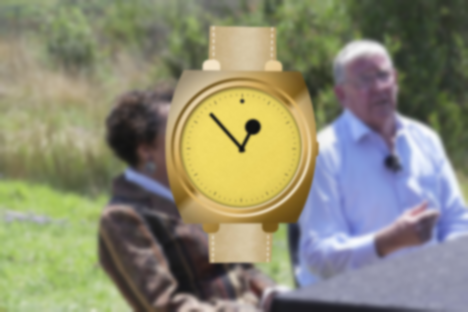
12:53
